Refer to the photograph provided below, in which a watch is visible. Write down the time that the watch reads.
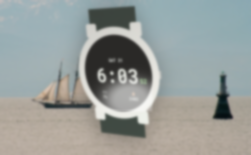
6:03
